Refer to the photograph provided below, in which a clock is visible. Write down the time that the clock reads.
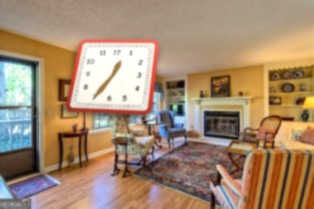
12:35
